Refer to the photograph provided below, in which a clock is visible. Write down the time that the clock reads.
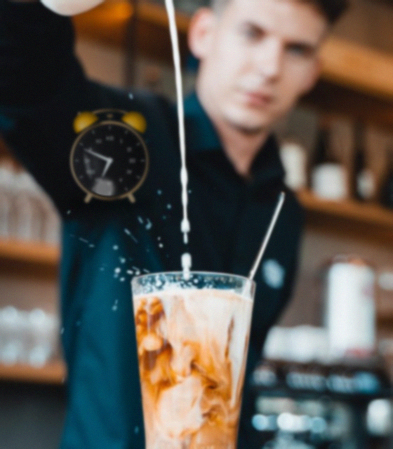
6:49
